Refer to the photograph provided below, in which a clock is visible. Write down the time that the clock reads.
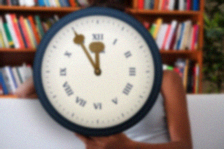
11:55
